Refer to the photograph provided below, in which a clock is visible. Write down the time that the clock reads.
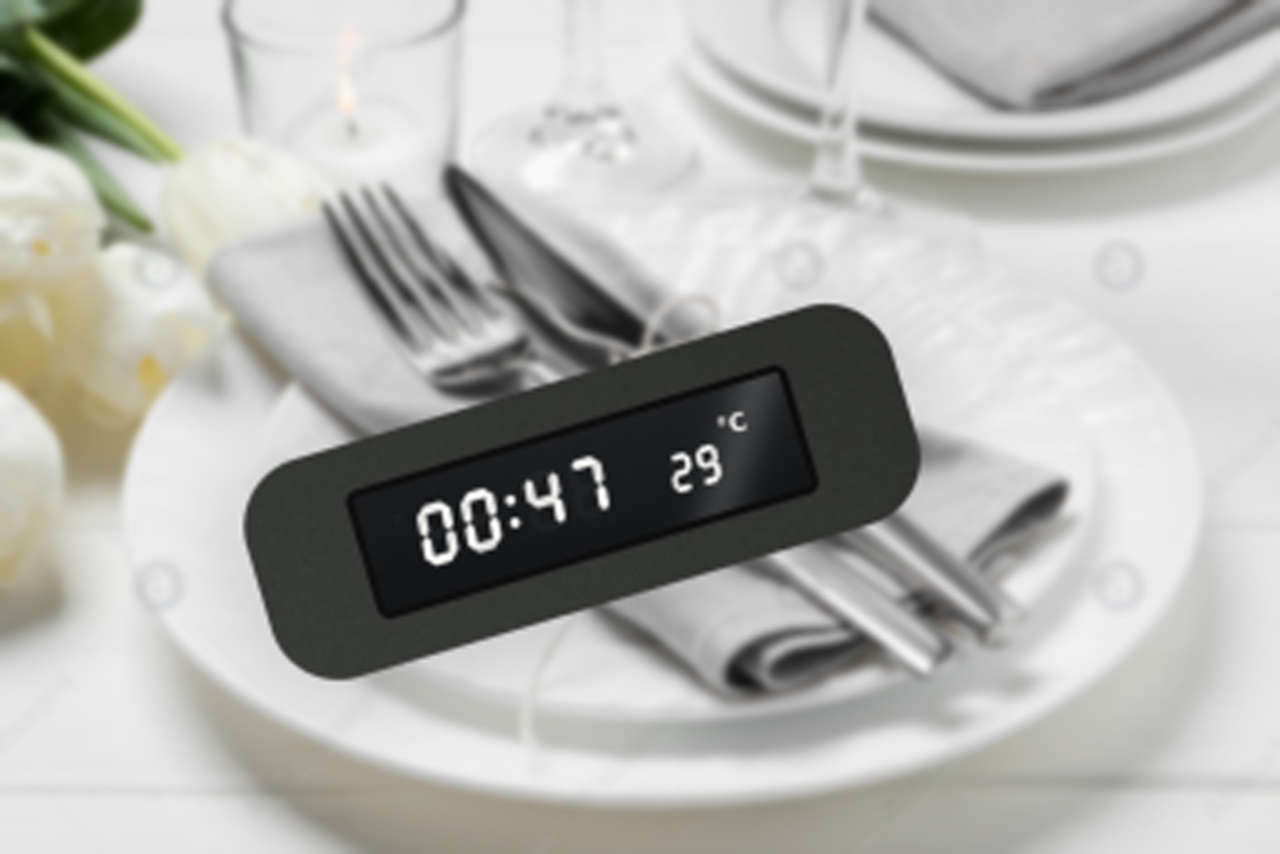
0:47
